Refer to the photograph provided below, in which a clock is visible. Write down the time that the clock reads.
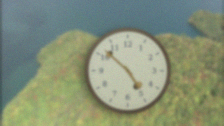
4:52
